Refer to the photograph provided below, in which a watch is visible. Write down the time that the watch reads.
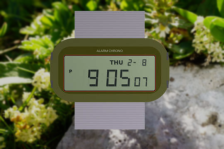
9:05:07
